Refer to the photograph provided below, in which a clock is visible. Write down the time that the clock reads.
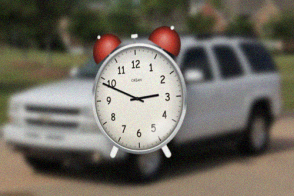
2:49
